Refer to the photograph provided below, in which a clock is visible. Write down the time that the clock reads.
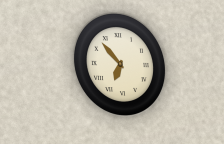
6:53
